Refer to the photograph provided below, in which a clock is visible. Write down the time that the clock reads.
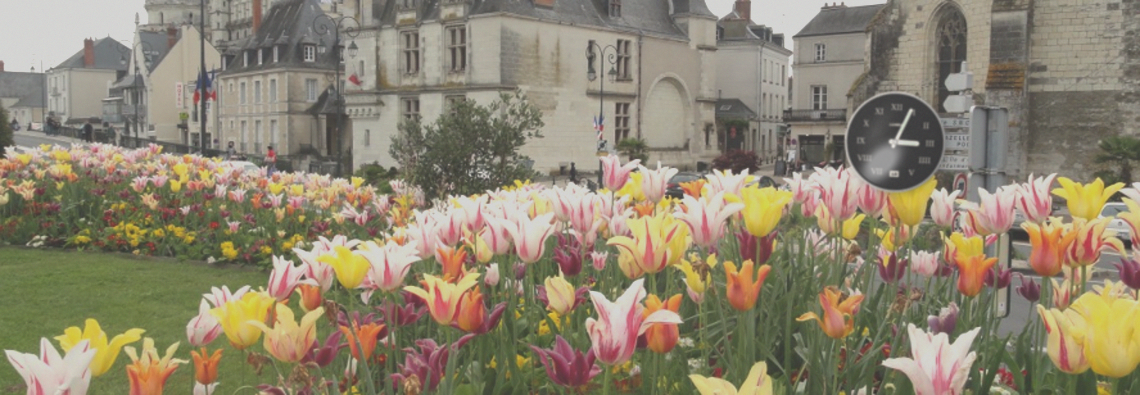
3:04
